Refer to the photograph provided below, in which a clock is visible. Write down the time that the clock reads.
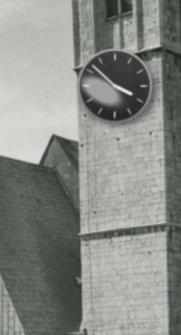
3:52
